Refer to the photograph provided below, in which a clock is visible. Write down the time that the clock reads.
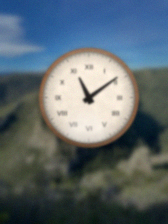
11:09
